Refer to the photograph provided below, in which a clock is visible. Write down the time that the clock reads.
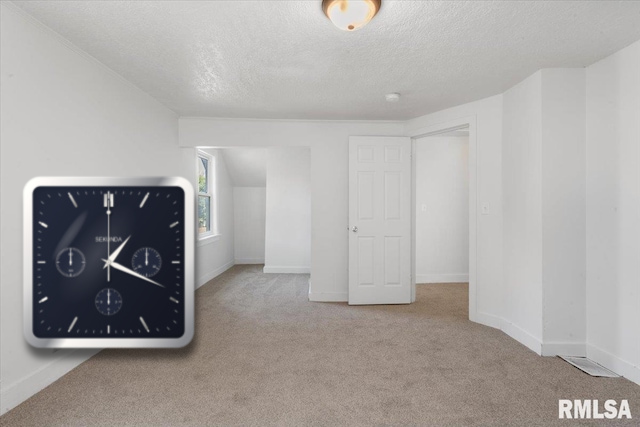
1:19
